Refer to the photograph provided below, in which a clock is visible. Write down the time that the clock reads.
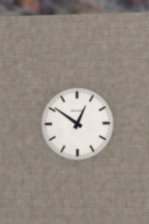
12:51
